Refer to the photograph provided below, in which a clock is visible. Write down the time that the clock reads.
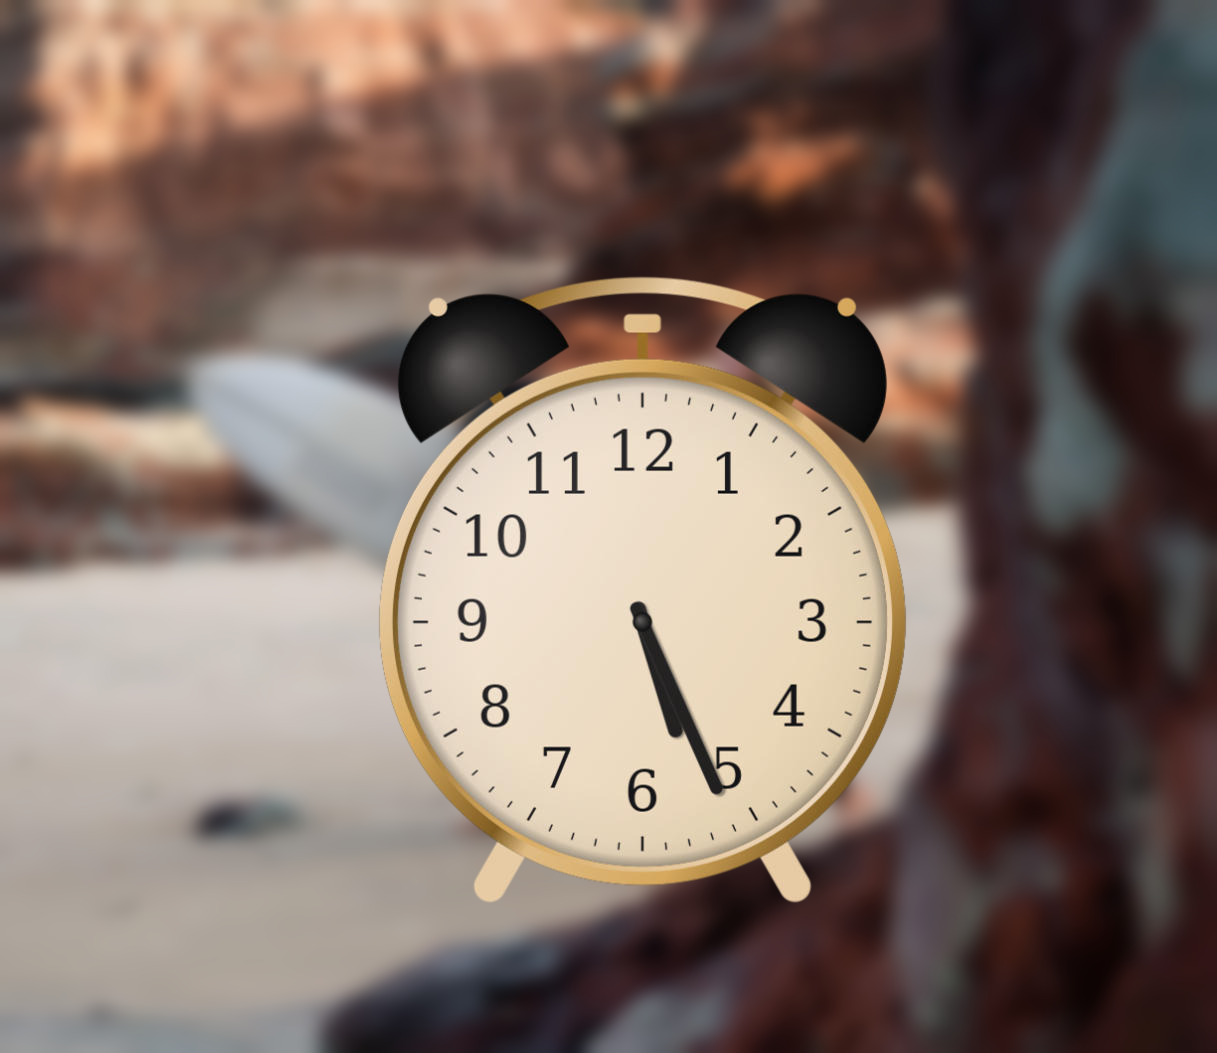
5:26
